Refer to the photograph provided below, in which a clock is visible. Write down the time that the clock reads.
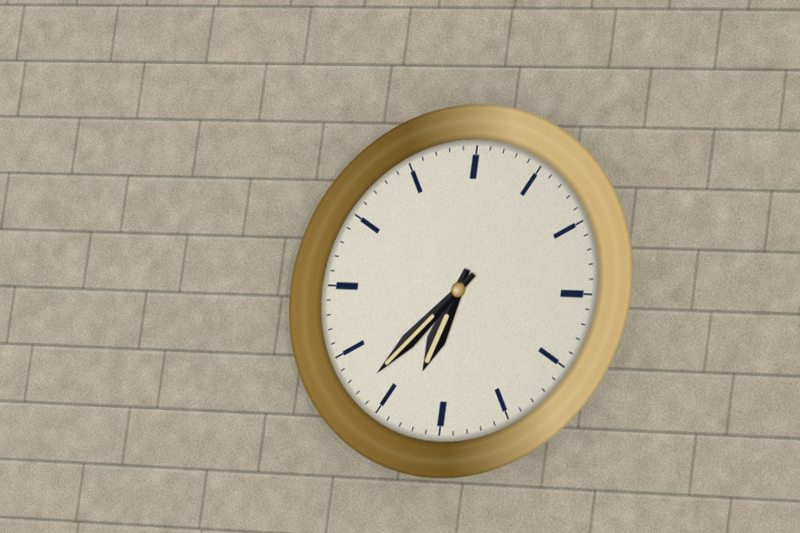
6:37
